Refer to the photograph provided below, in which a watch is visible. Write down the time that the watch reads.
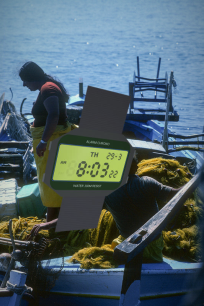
8:03:22
